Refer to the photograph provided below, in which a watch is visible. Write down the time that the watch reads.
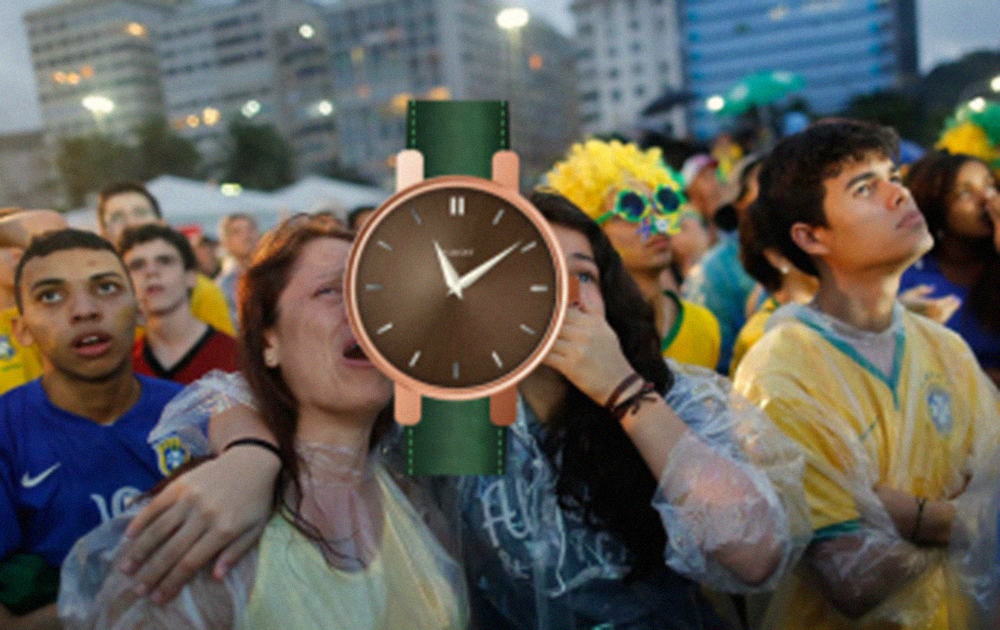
11:09
